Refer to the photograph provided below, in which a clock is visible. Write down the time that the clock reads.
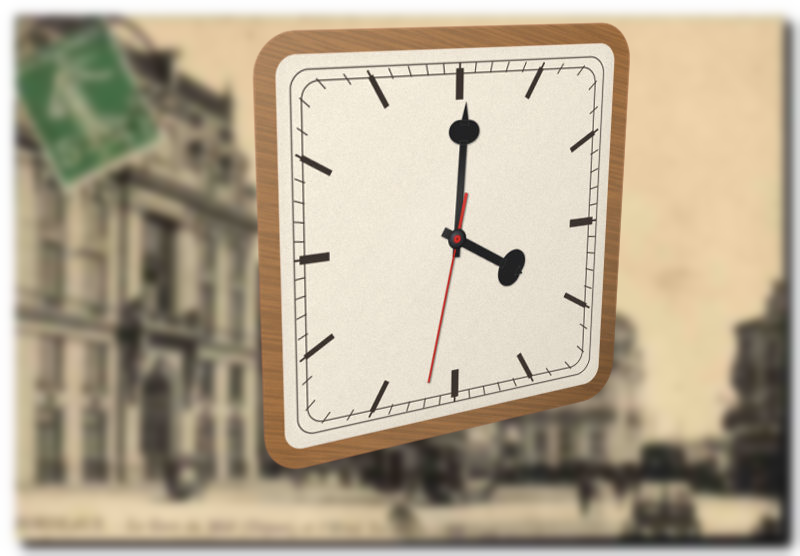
4:00:32
